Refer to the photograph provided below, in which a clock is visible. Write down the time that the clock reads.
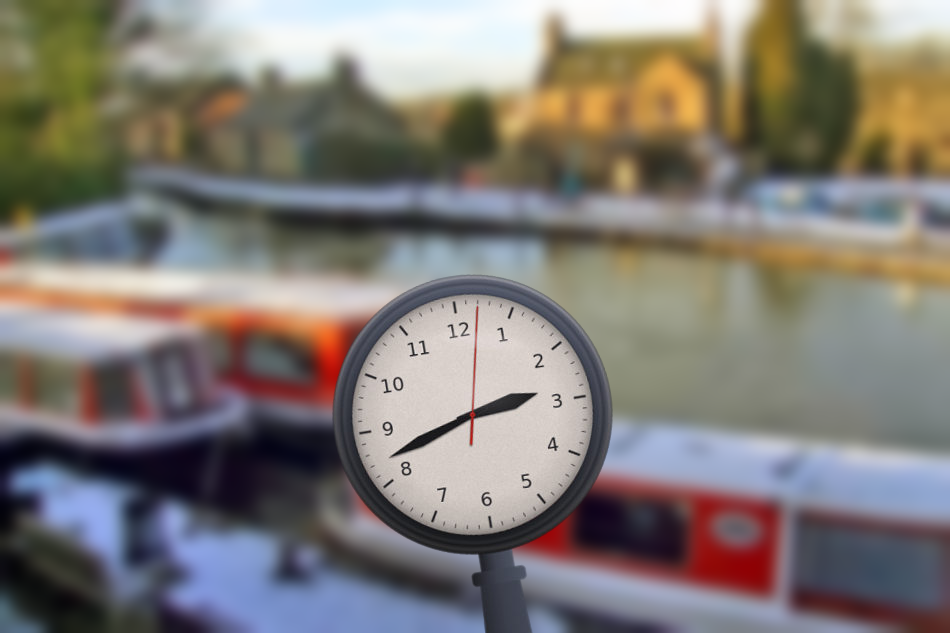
2:42:02
